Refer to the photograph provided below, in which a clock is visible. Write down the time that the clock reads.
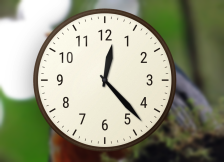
12:23
